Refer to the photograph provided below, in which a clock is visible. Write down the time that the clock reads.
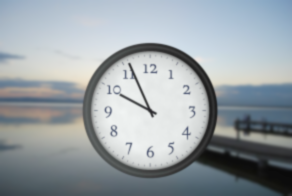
9:56
